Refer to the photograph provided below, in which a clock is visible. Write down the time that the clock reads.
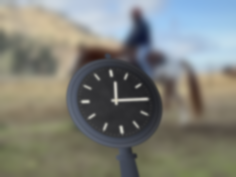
12:15
